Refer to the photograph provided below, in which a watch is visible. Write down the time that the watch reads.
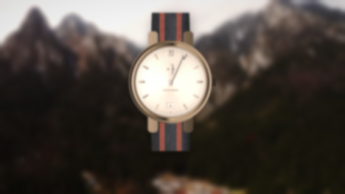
12:04
